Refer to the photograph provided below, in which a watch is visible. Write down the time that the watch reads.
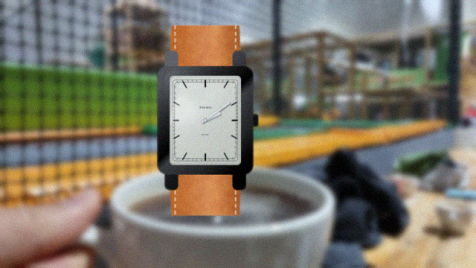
2:09
